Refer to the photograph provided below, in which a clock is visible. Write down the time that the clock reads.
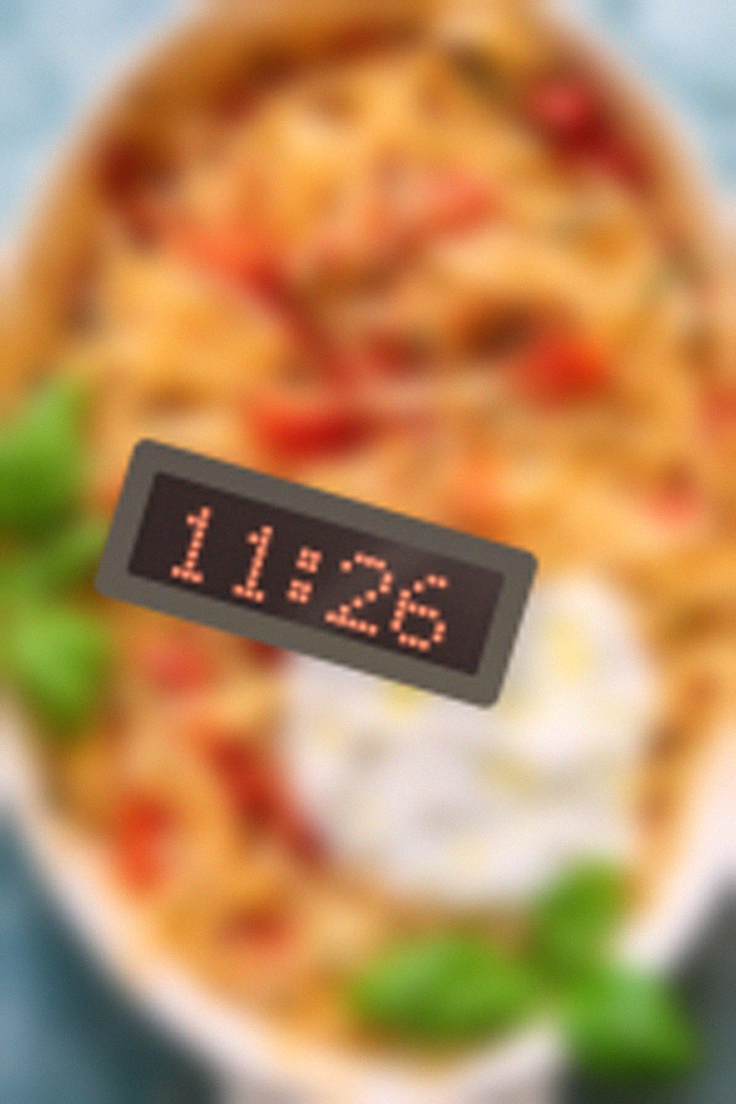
11:26
